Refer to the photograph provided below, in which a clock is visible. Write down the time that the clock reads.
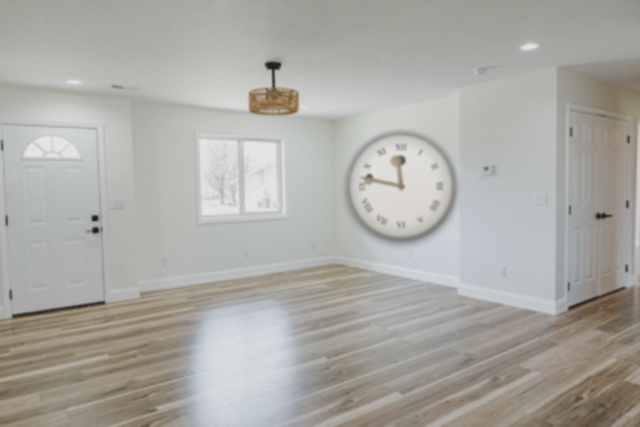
11:47
